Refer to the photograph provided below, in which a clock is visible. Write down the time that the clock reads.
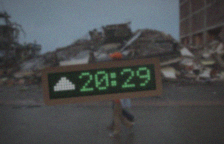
20:29
